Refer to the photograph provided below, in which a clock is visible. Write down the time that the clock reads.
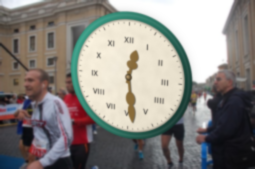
12:29
